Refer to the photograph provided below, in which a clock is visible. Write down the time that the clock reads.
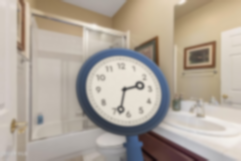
2:33
